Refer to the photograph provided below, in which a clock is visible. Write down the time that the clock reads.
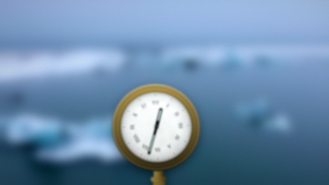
12:33
